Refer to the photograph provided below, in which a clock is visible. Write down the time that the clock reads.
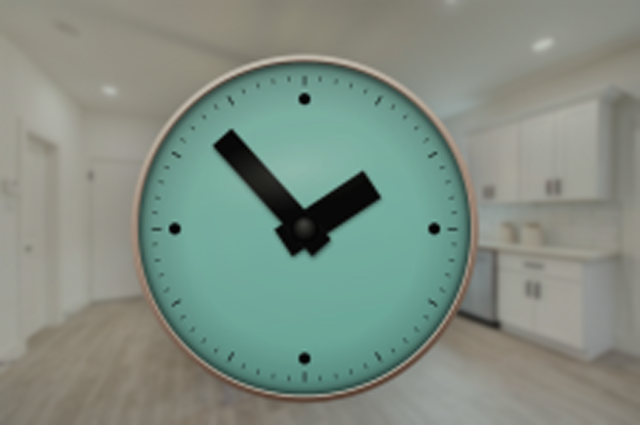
1:53
